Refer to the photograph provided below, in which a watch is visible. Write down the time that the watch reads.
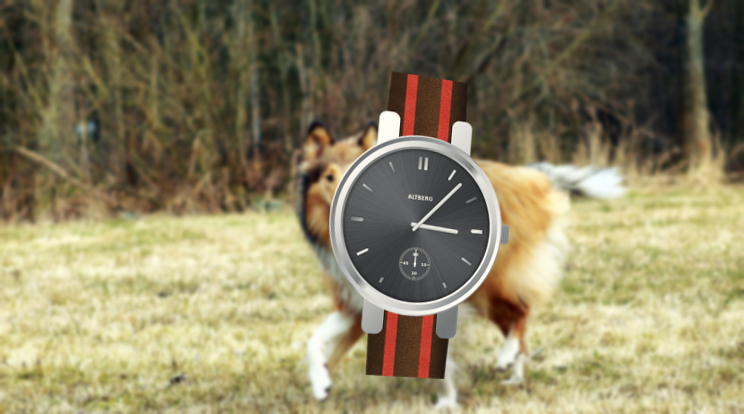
3:07
